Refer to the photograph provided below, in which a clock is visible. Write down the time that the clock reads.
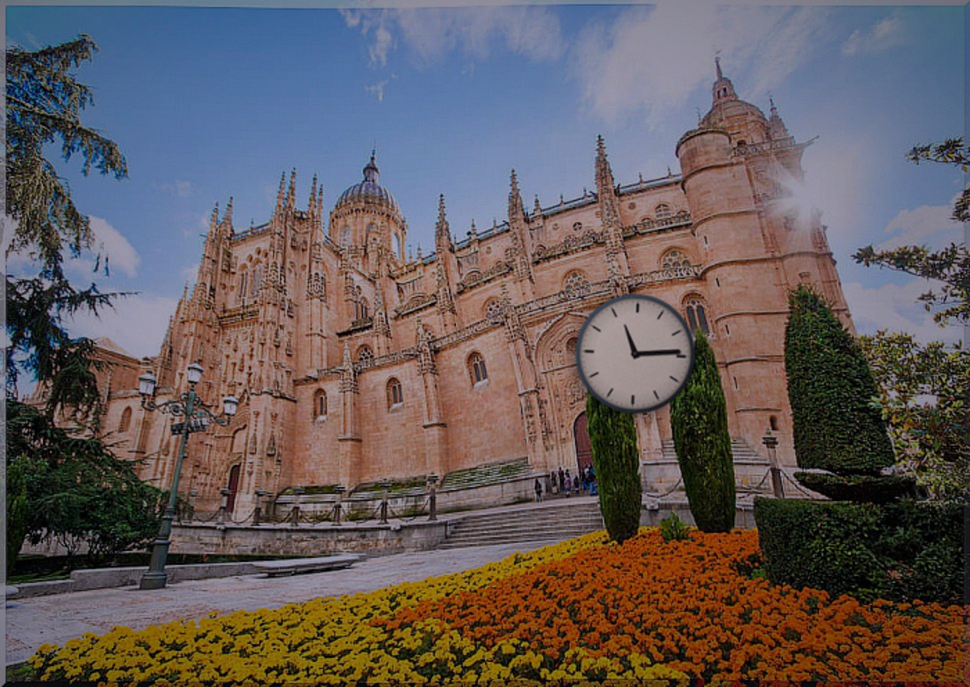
11:14
